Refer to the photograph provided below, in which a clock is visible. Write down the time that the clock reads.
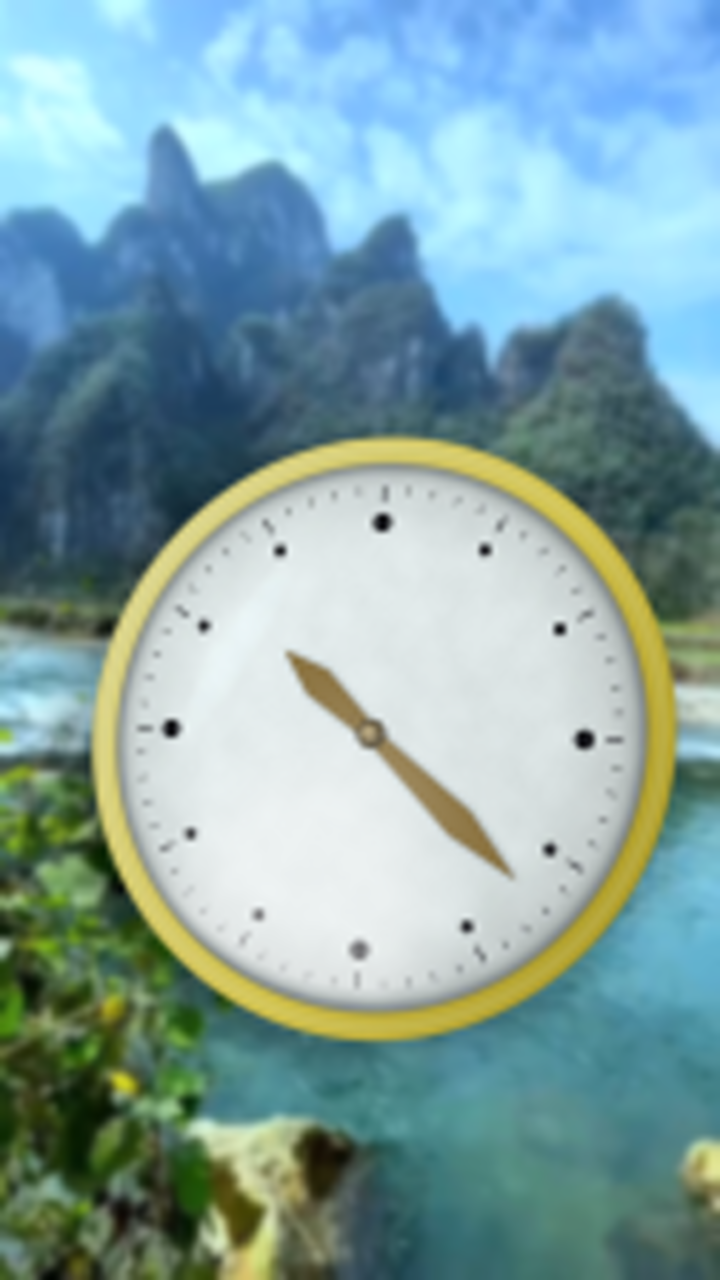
10:22
